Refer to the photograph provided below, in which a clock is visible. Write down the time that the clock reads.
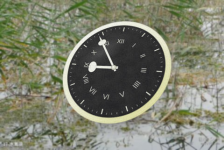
8:54
